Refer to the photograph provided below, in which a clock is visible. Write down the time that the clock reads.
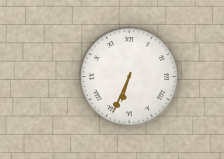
6:34
